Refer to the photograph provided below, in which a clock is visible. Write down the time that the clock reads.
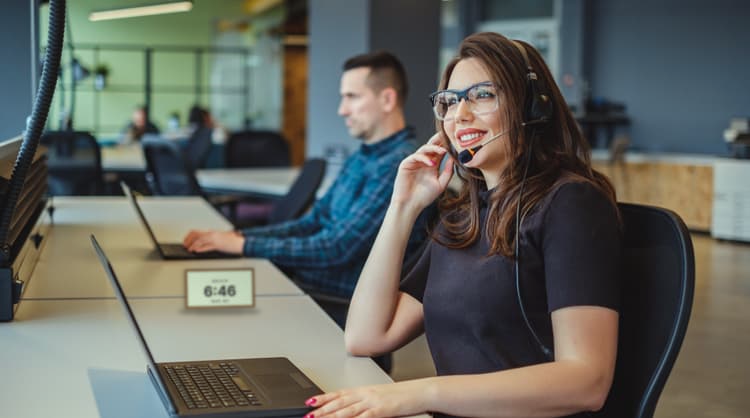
6:46
